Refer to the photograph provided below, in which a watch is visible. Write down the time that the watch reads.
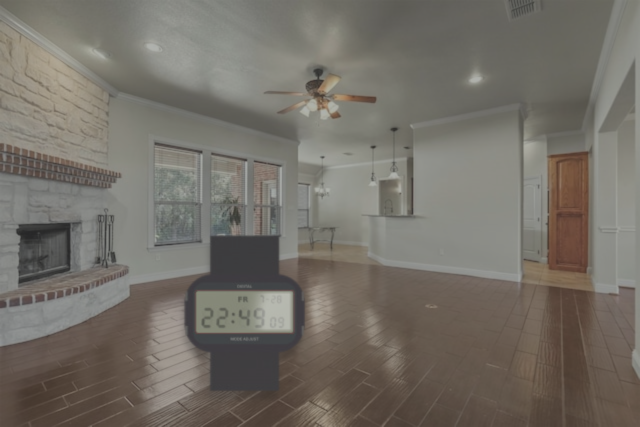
22:49:09
